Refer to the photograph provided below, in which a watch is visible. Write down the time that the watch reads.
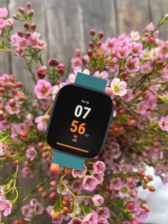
7:56
